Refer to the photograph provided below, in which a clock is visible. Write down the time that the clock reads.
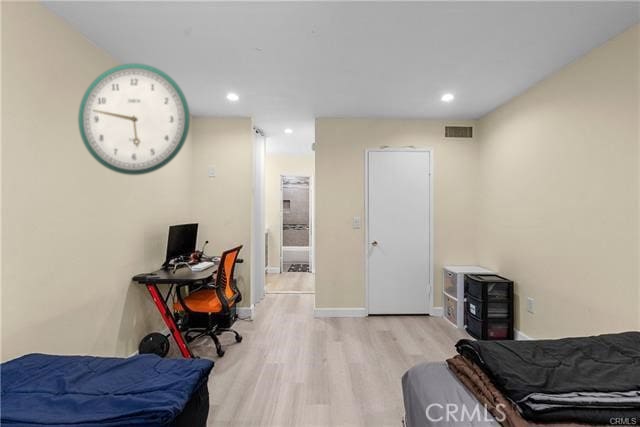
5:47
